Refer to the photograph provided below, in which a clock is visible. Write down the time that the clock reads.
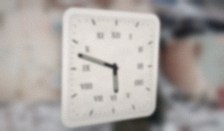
5:48
